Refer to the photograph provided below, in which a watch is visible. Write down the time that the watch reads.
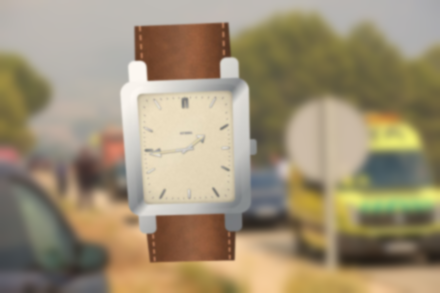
1:44
